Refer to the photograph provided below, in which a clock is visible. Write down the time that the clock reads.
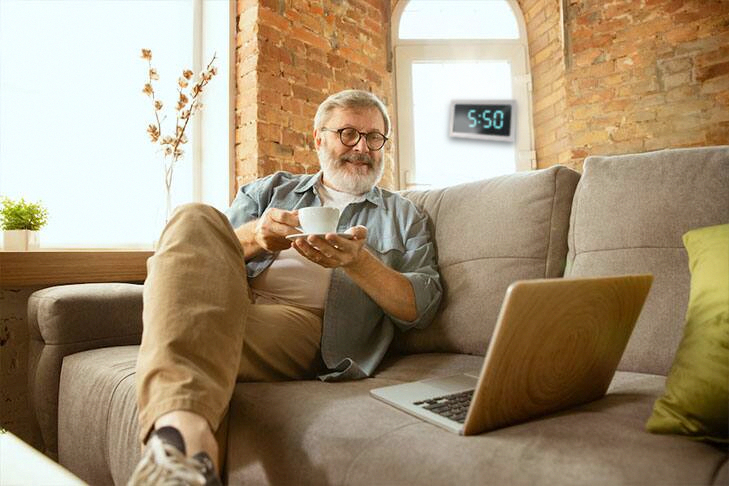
5:50
